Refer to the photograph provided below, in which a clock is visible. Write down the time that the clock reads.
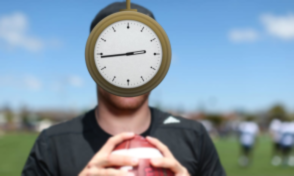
2:44
